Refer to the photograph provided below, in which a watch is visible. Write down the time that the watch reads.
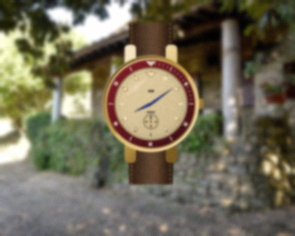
8:09
